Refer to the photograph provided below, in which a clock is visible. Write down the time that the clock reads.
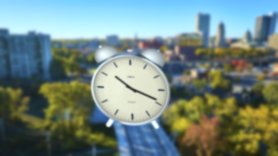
10:19
